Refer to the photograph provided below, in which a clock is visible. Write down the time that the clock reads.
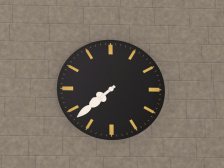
7:38
